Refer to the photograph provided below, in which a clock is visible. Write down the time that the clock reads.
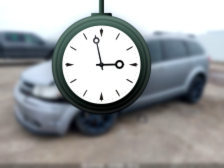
2:58
